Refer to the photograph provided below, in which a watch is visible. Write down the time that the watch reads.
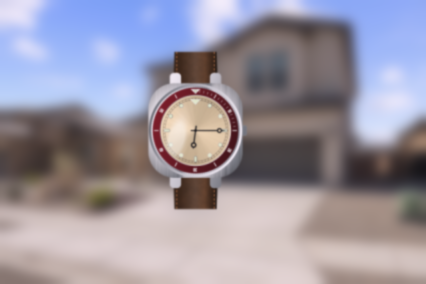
6:15
